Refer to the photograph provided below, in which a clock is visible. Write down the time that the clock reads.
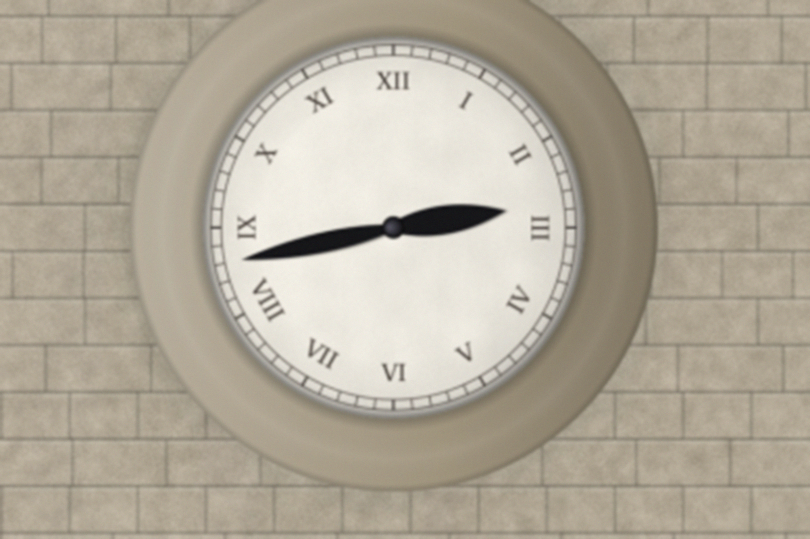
2:43
